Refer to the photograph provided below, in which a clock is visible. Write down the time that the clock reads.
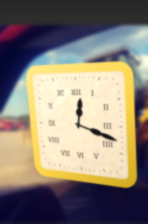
12:18
